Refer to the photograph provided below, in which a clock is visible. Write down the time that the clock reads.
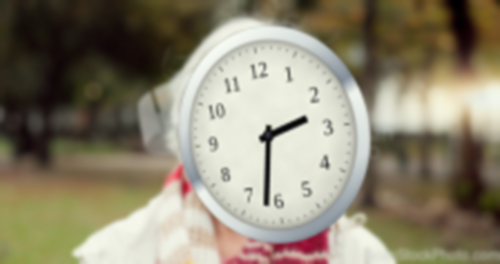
2:32
